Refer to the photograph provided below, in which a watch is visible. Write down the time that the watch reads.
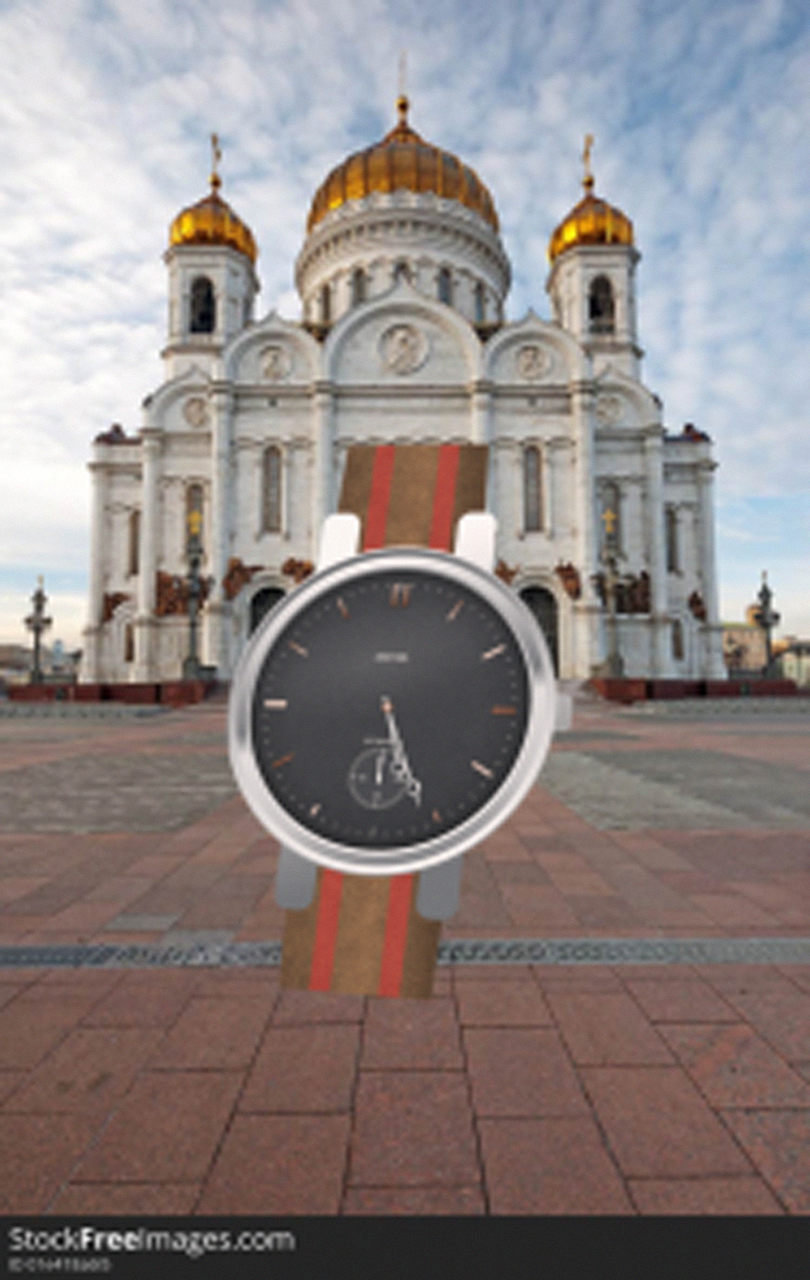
5:26
